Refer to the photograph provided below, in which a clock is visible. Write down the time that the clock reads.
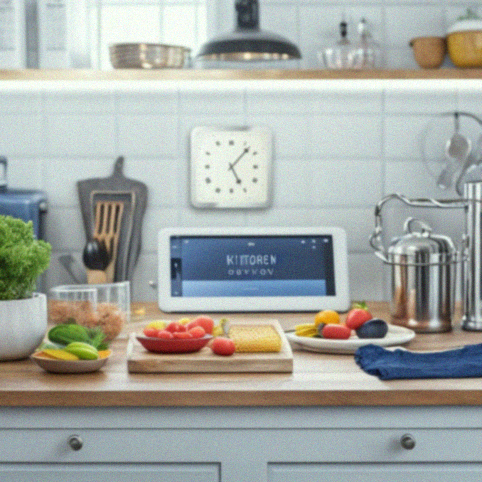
5:07
